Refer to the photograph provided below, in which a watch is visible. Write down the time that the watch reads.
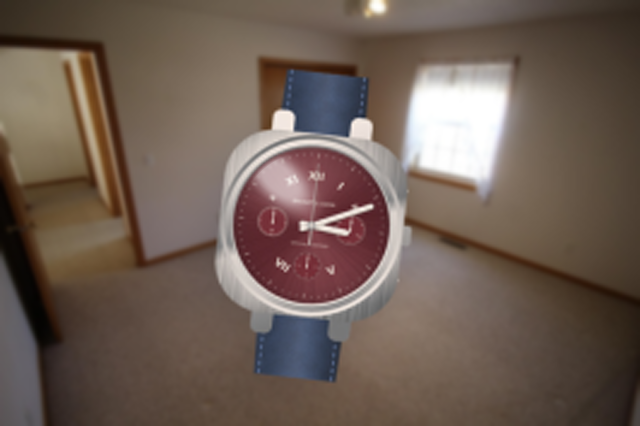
3:11
